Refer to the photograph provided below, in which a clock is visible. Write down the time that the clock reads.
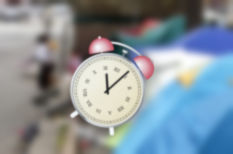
11:04
